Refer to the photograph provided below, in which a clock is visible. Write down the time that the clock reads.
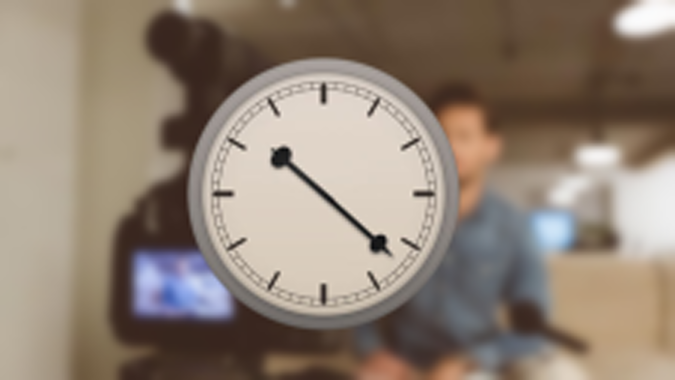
10:22
